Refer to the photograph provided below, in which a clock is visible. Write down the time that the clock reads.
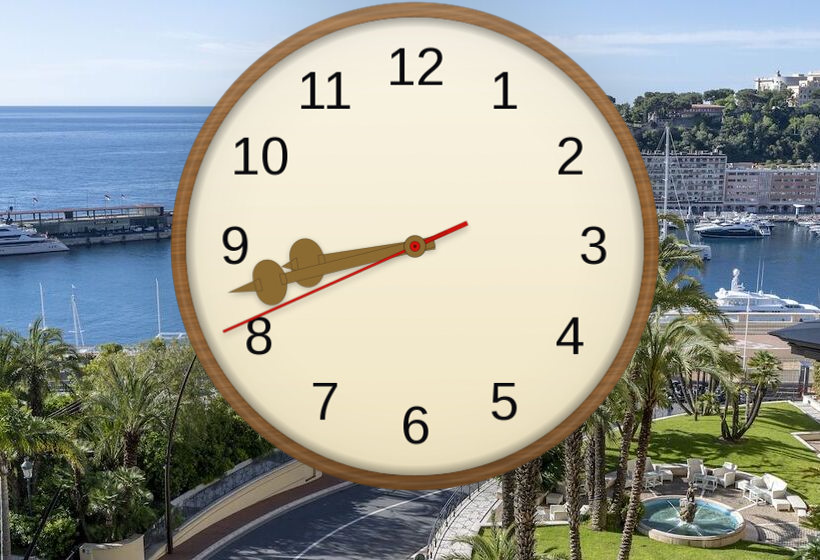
8:42:41
